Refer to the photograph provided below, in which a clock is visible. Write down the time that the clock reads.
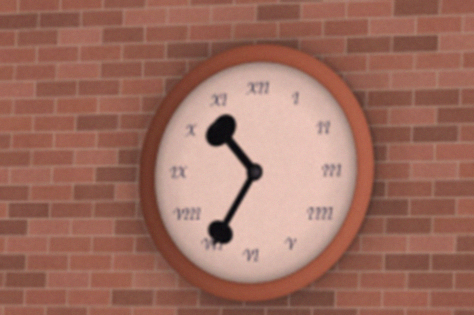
10:35
